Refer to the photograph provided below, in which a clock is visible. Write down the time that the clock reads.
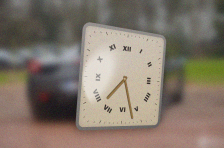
7:27
